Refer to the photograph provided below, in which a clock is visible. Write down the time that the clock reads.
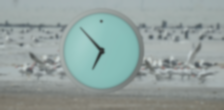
6:53
